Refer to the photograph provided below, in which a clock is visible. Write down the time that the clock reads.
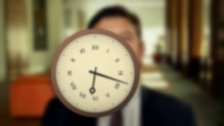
6:18
